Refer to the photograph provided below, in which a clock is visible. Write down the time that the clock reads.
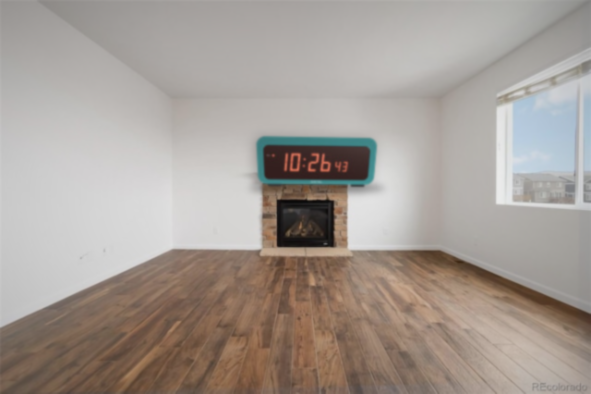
10:26
